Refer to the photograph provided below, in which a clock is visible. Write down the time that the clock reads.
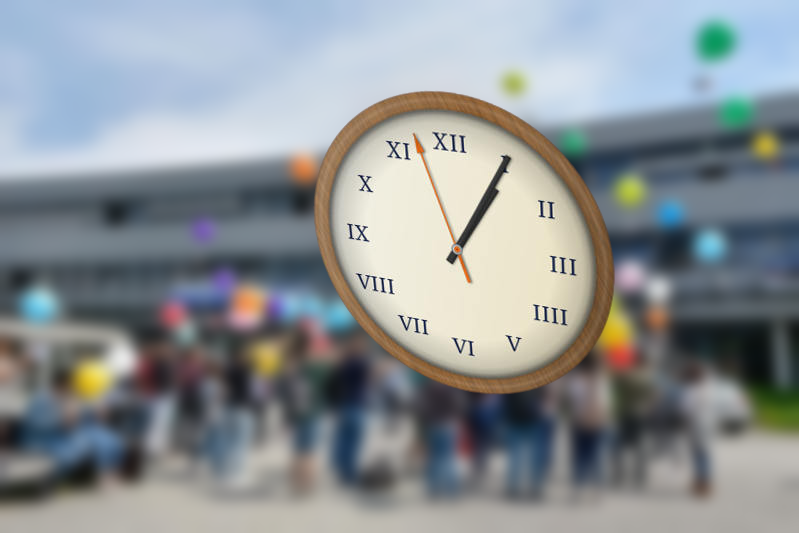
1:04:57
